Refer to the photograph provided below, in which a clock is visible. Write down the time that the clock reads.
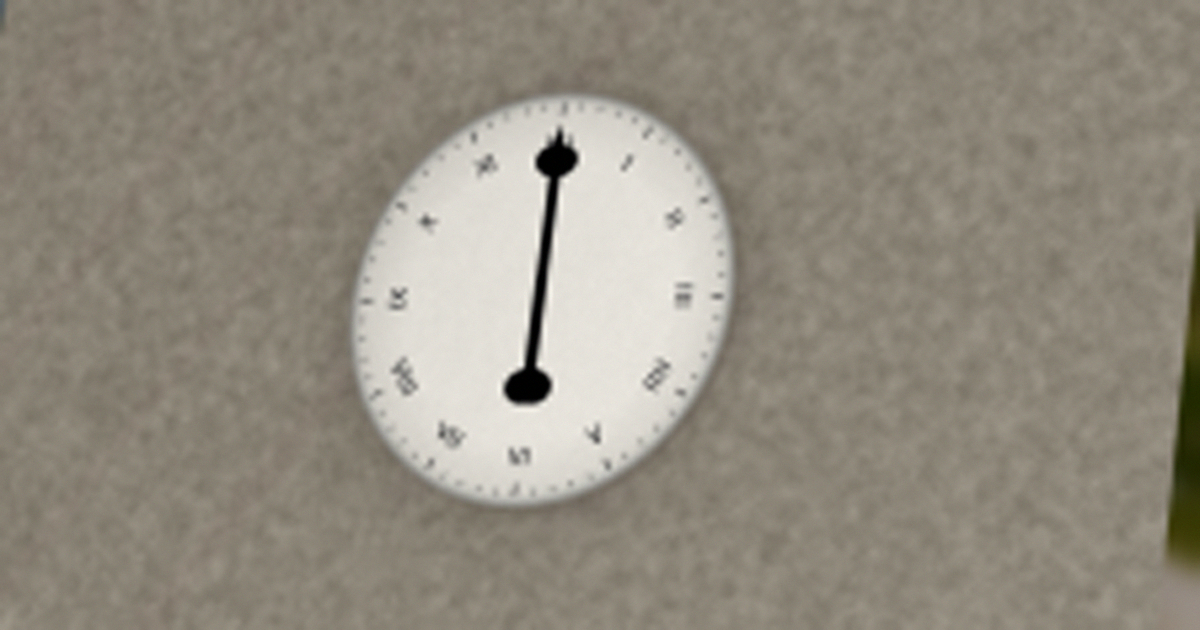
6:00
